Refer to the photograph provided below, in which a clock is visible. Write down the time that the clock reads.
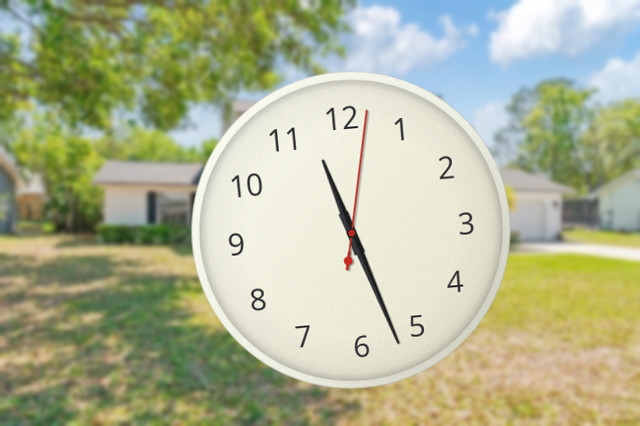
11:27:02
